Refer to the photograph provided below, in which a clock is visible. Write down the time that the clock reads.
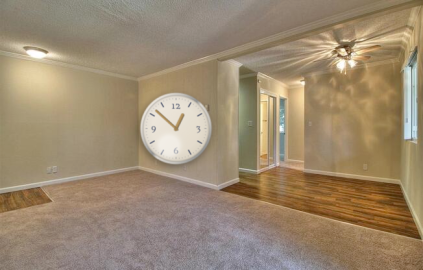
12:52
